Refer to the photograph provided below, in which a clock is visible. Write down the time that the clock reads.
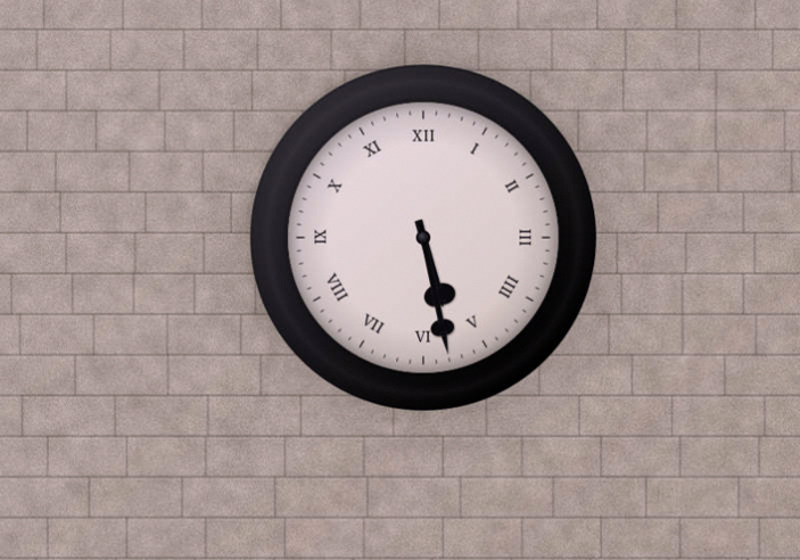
5:28
